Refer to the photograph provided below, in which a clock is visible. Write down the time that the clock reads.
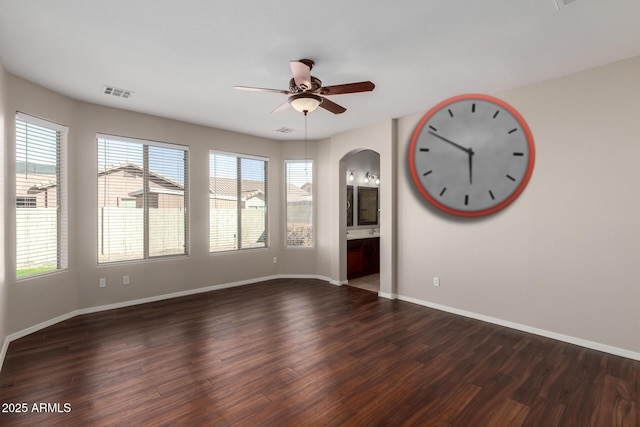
5:49
